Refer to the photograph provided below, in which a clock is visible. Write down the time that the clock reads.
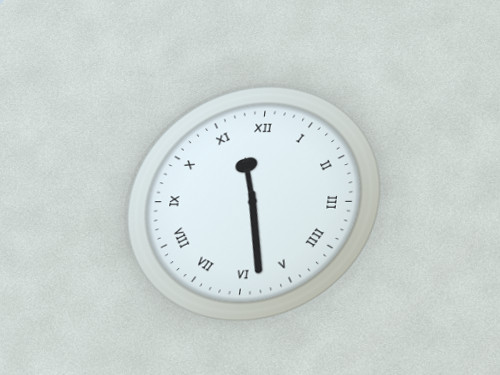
11:28
